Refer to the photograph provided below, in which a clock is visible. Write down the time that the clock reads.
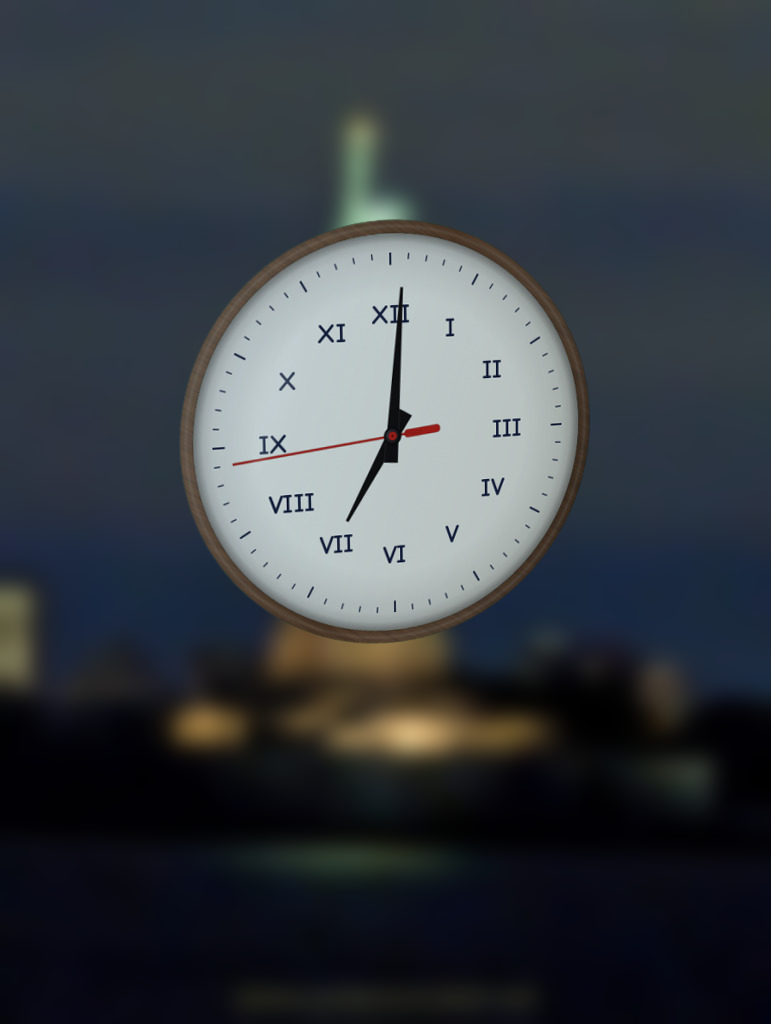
7:00:44
